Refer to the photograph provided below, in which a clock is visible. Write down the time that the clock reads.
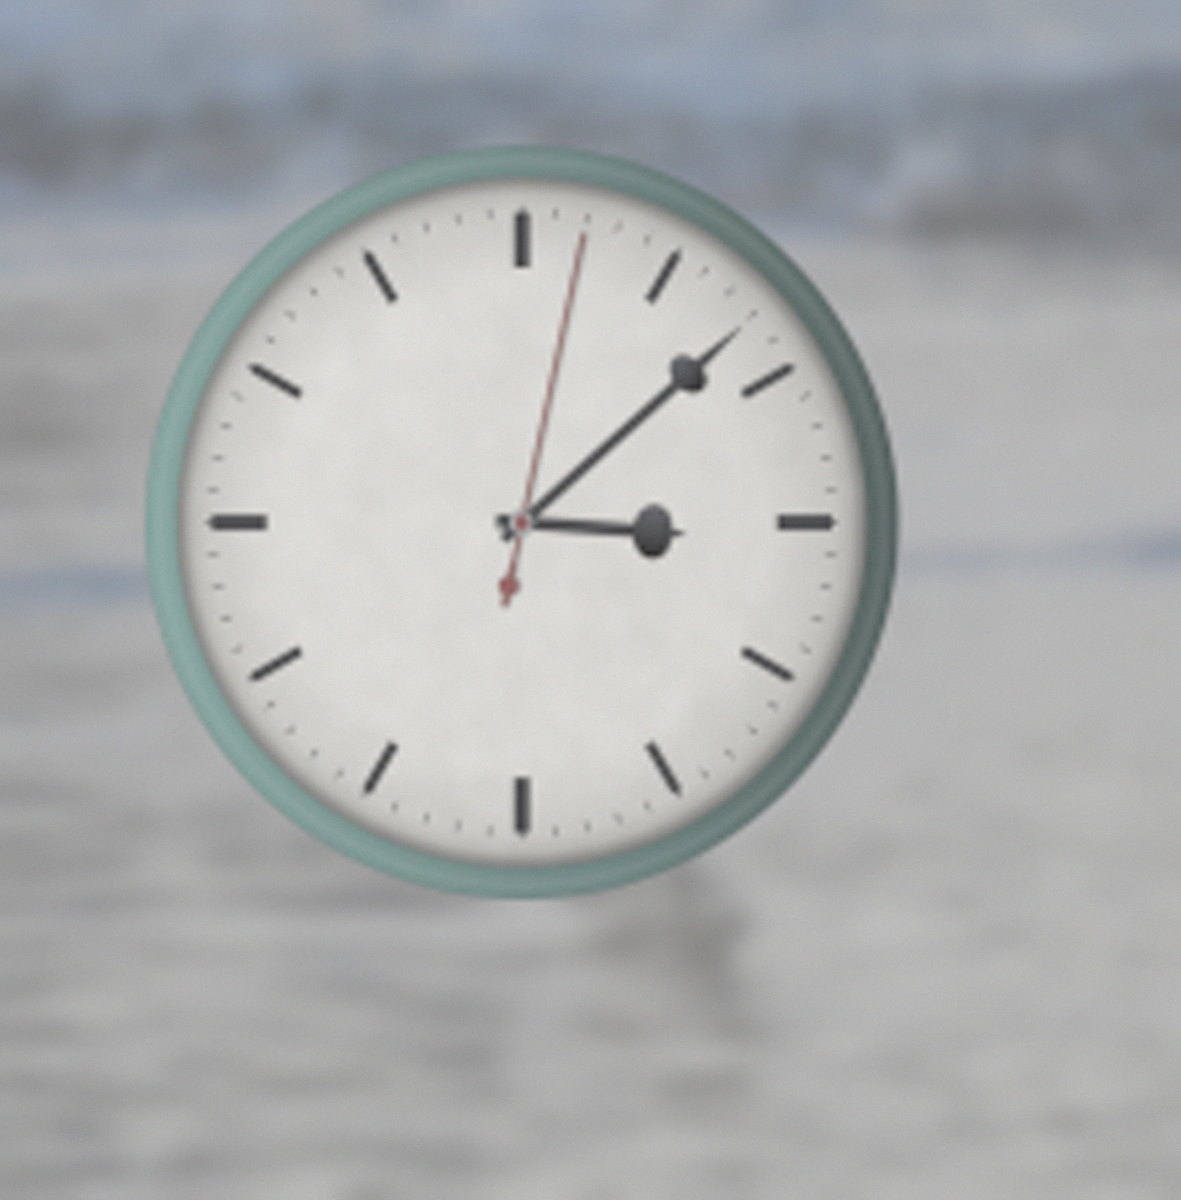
3:08:02
